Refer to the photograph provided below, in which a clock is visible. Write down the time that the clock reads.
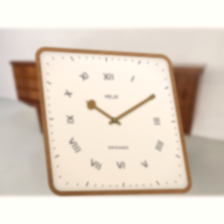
10:10
